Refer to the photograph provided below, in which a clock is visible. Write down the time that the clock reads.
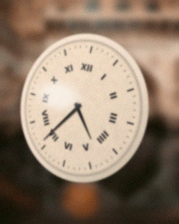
4:36
